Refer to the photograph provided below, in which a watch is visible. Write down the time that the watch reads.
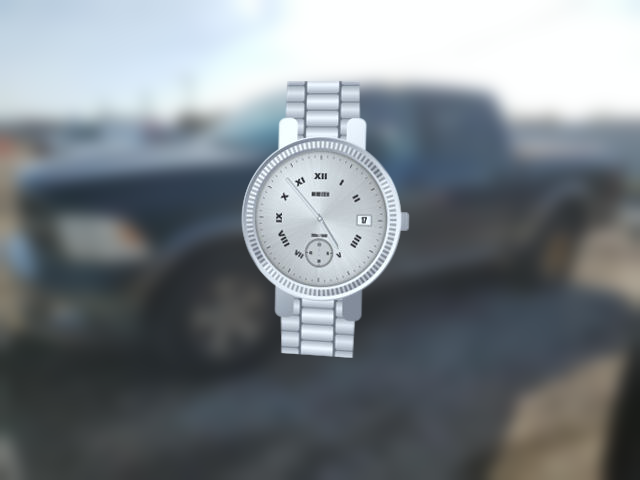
4:53
